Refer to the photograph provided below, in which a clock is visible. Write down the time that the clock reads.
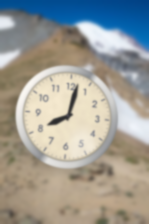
8:02
